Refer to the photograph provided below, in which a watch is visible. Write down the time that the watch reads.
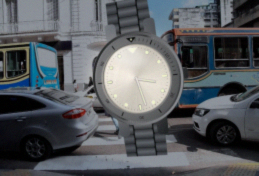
3:28
